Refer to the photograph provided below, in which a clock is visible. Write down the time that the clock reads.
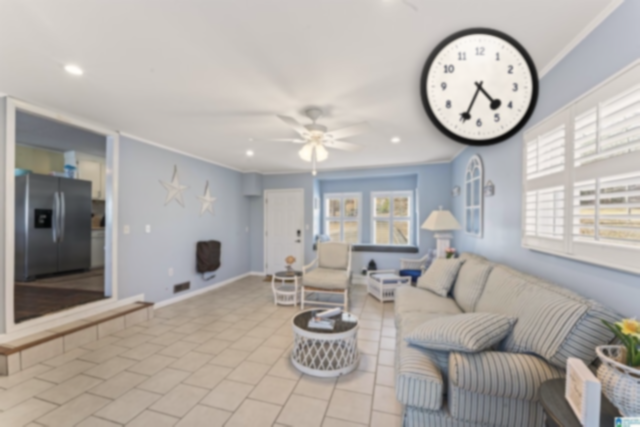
4:34
